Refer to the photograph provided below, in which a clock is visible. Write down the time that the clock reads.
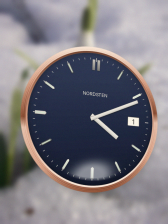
4:11
